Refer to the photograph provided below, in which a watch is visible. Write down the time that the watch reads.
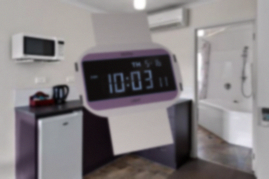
10:03
